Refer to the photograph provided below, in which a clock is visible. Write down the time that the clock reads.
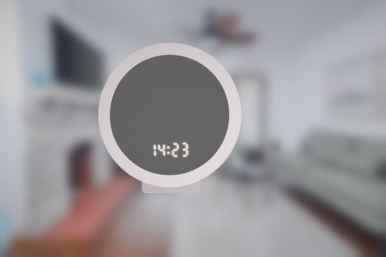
14:23
